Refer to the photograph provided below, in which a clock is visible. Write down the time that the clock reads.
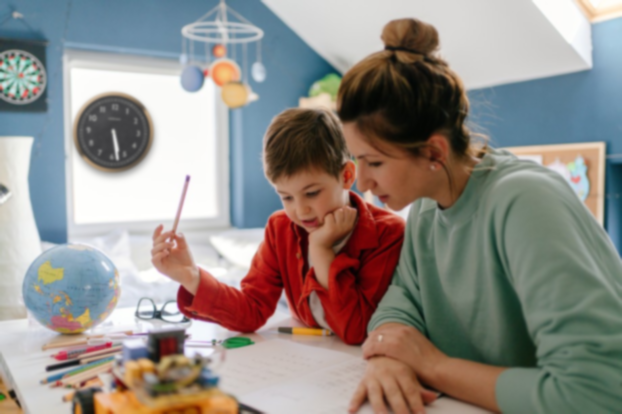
5:28
